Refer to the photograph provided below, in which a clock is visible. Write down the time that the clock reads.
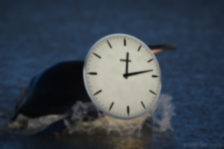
12:13
